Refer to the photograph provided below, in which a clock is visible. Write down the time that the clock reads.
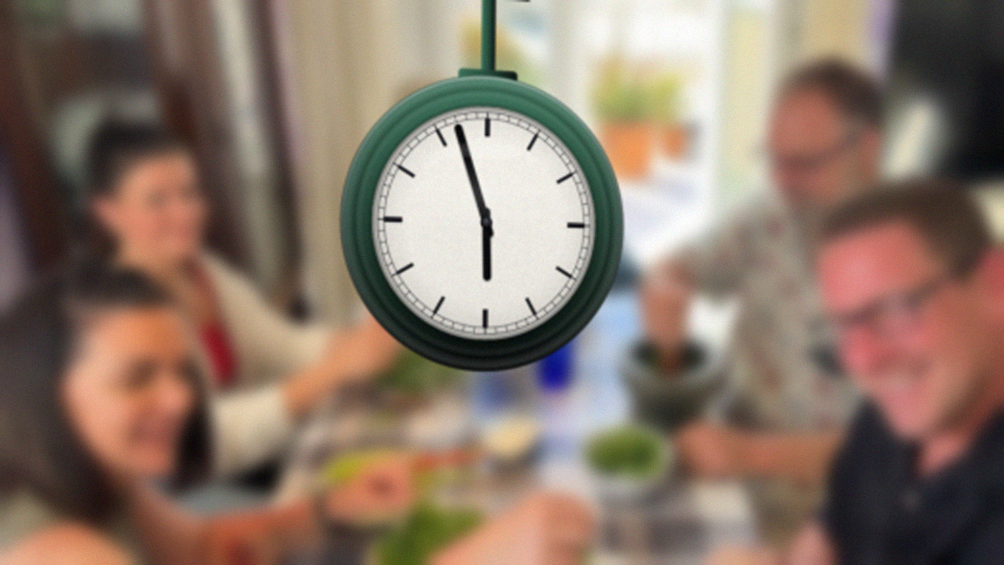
5:57
